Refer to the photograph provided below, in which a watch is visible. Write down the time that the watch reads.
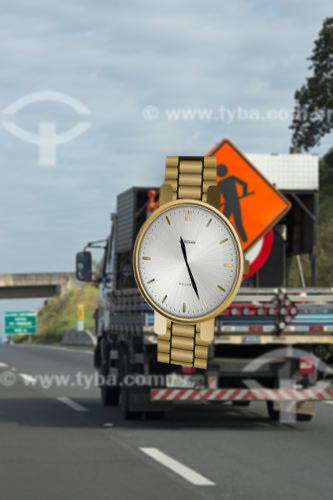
11:26
